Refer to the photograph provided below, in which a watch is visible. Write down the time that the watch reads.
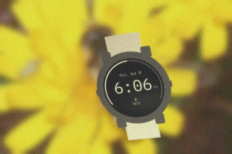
6:06
